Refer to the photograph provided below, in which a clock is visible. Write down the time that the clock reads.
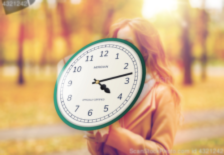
4:13
